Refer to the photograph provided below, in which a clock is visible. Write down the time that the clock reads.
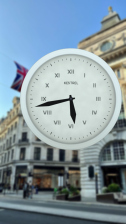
5:43
